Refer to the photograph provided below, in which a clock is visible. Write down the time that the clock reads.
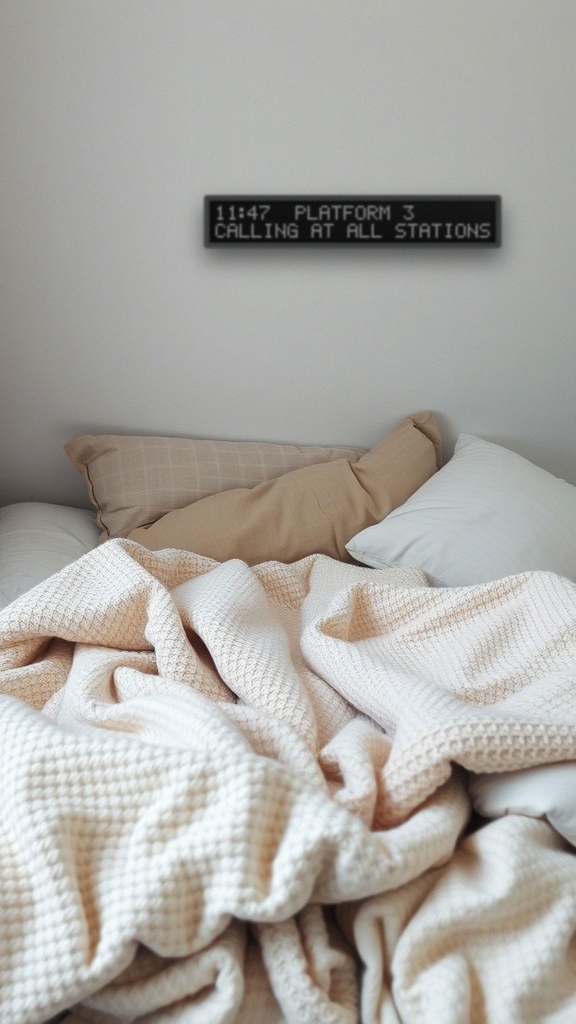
11:47
